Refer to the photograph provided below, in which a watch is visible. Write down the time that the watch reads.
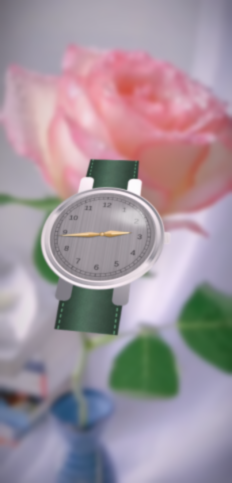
2:44
